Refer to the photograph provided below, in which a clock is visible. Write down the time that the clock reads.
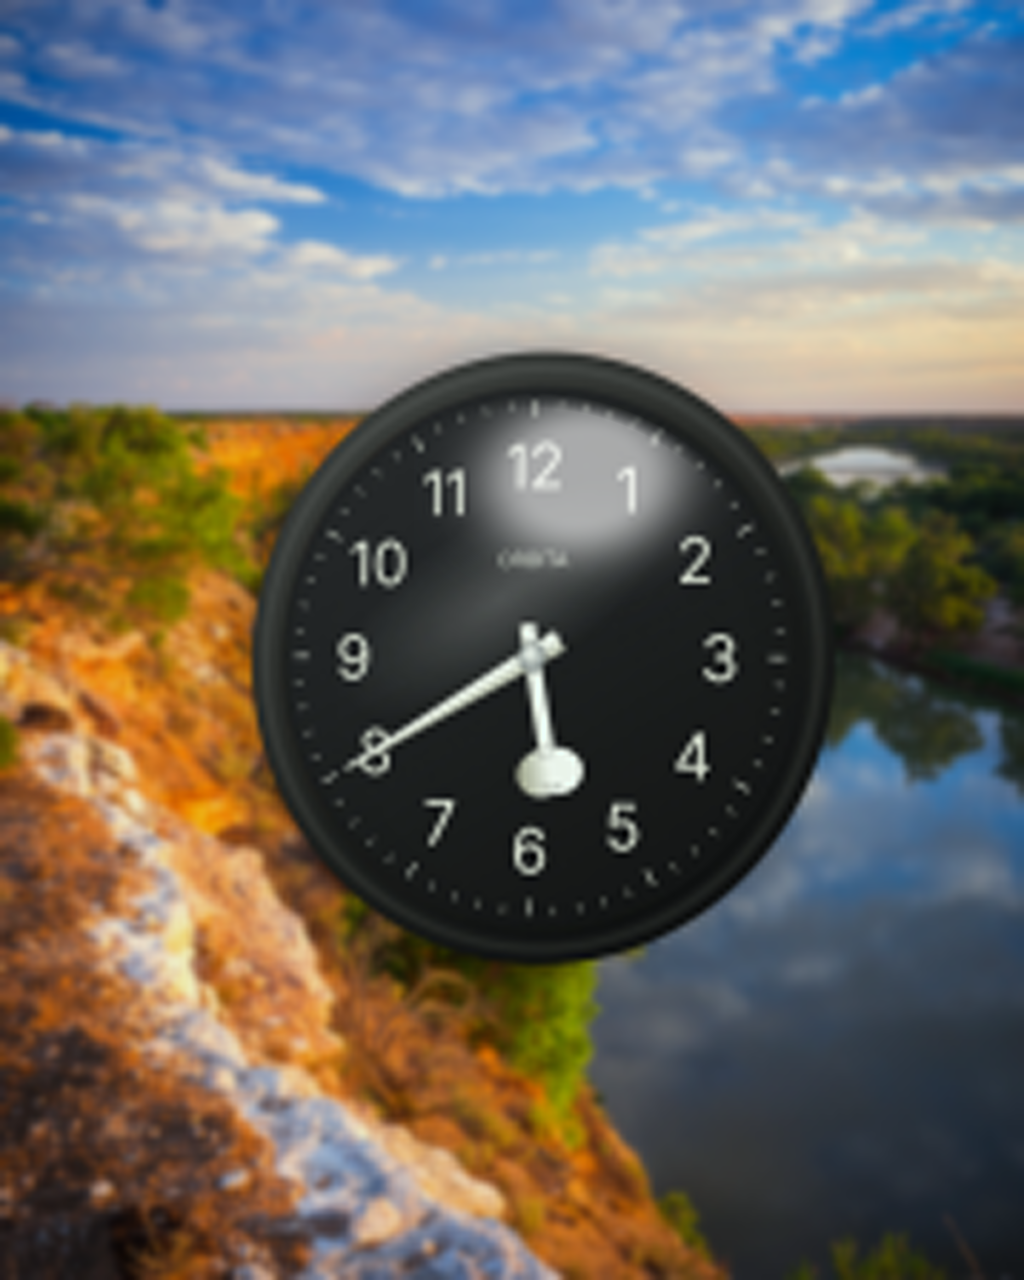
5:40
